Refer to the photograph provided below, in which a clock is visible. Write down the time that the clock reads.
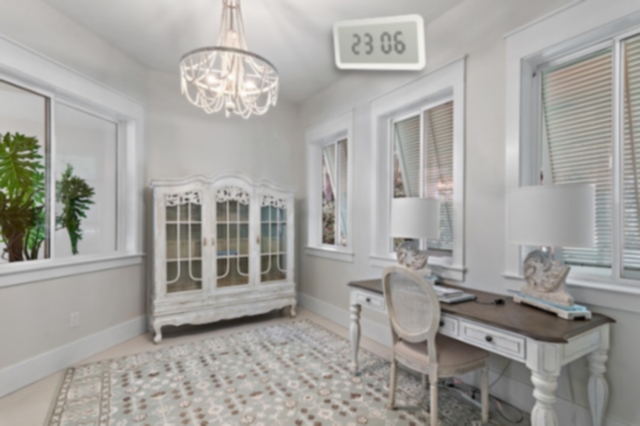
23:06
